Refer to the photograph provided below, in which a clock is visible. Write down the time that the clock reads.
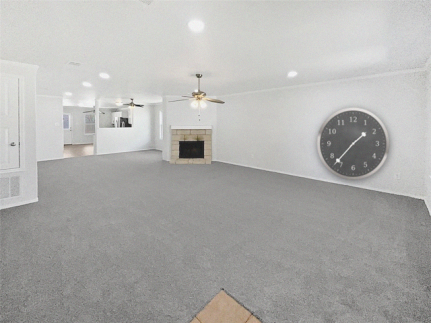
1:37
